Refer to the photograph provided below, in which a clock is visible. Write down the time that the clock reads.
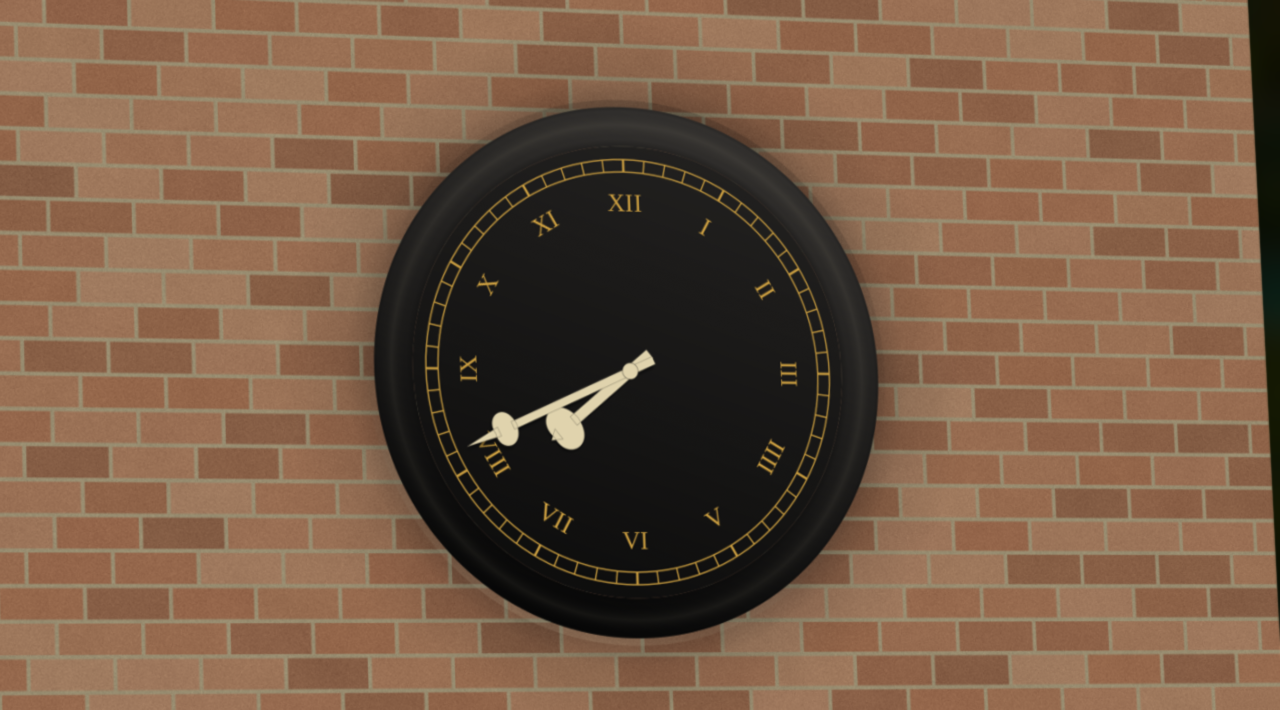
7:41
